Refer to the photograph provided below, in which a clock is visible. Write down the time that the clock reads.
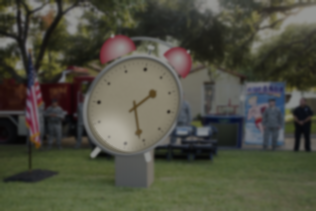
1:26
